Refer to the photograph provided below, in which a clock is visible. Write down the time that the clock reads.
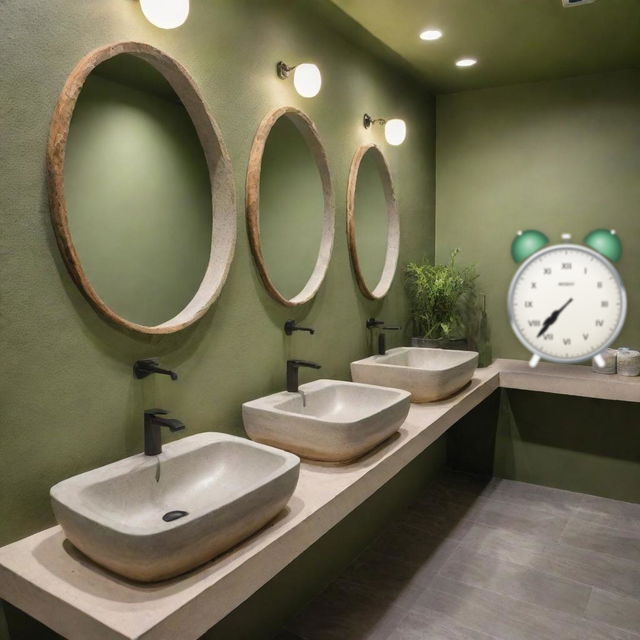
7:37
